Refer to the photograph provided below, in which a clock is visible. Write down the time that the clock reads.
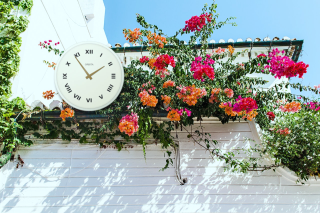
1:54
